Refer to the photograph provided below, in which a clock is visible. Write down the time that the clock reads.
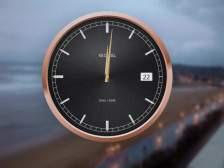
12:01
